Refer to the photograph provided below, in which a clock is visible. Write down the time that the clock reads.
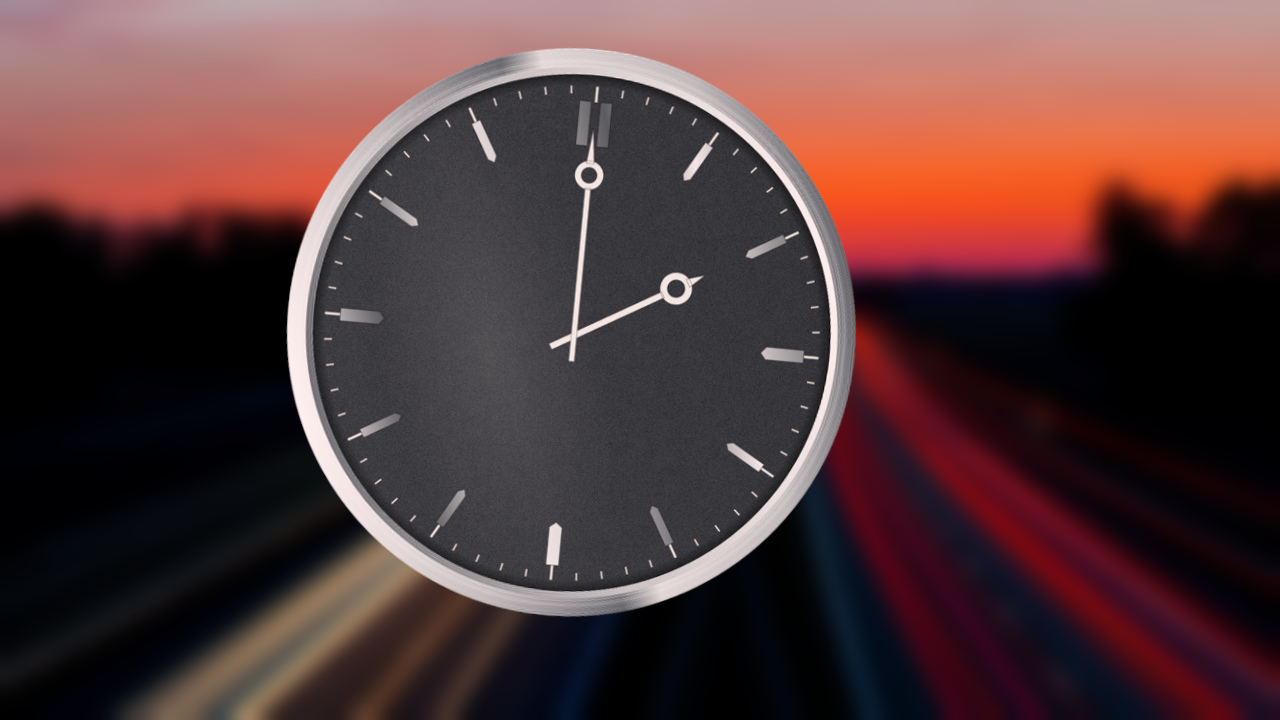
2:00
